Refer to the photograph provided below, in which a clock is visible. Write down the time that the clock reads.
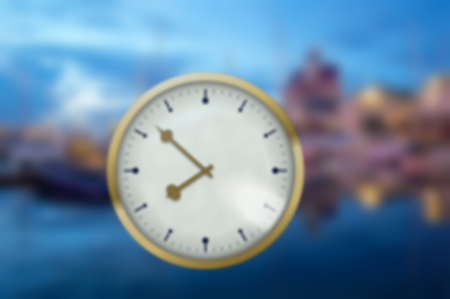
7:52
